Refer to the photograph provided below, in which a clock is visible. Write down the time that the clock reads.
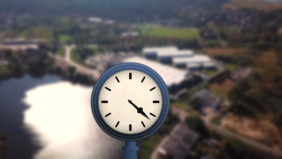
4:22
